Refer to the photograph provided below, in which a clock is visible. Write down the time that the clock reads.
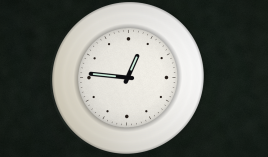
12:46
